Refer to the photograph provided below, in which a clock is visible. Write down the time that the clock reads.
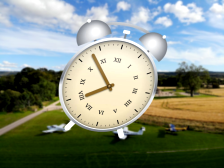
7:53
